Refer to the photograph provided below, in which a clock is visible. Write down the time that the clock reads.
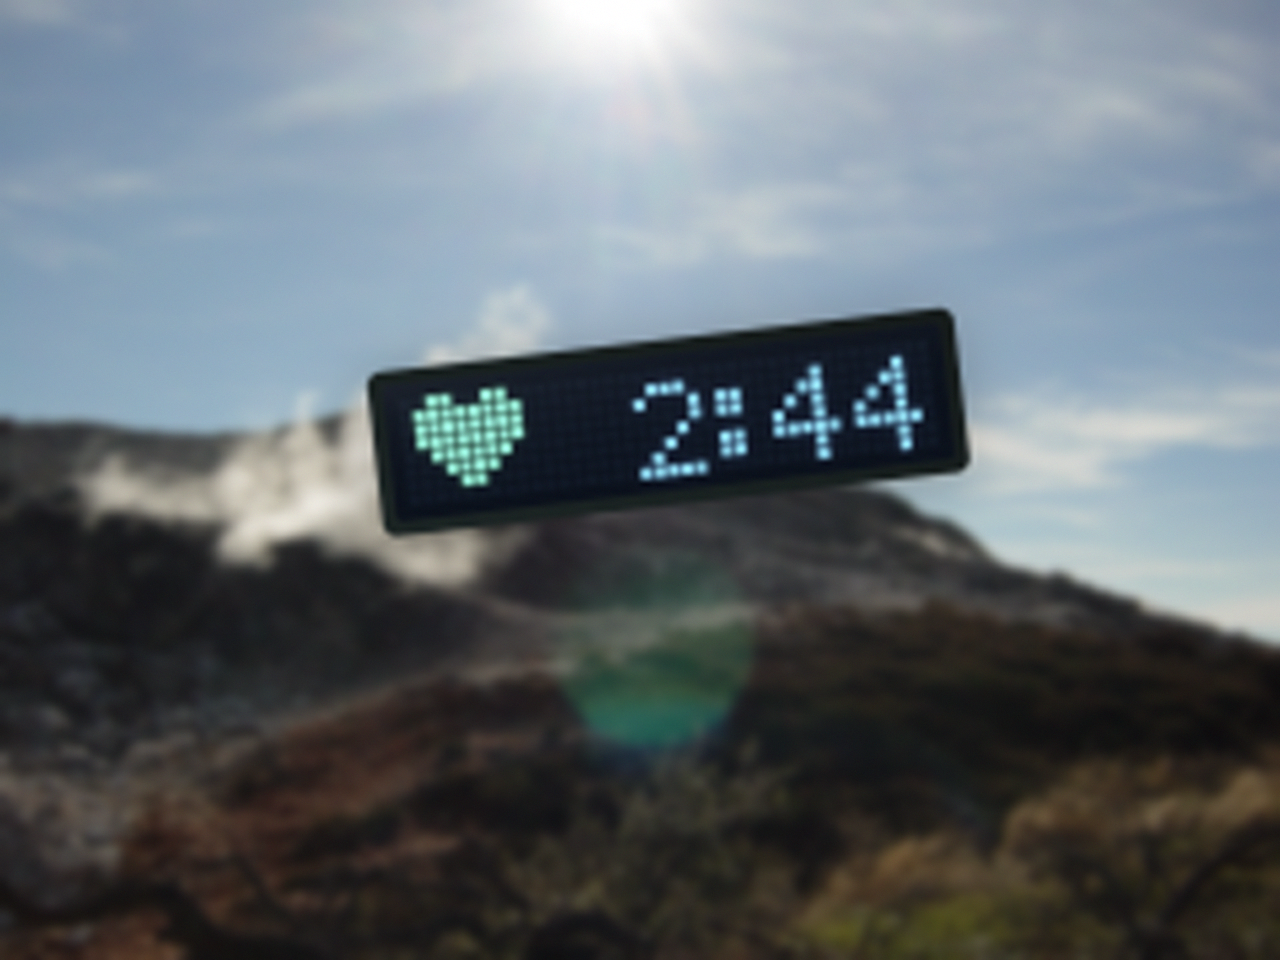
2:44
